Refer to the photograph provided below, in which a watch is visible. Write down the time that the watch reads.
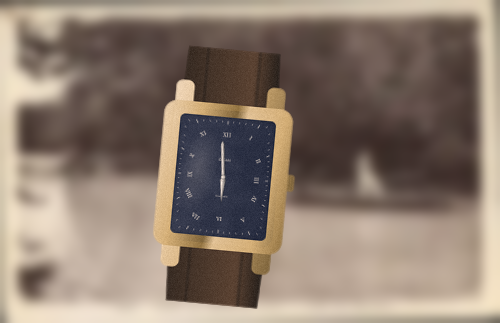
5:59
